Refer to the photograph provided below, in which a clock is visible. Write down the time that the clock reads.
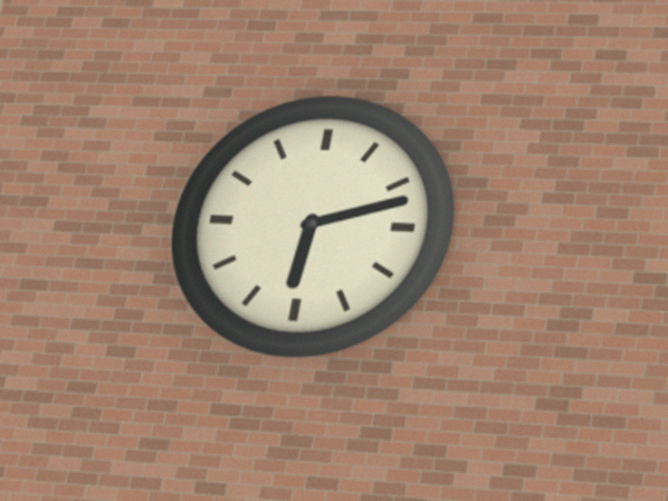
6:12
